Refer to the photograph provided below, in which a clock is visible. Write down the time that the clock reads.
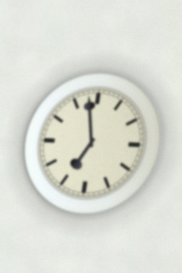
6:58
